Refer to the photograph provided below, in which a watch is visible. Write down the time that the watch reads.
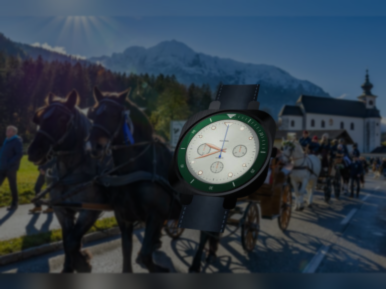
9:41
